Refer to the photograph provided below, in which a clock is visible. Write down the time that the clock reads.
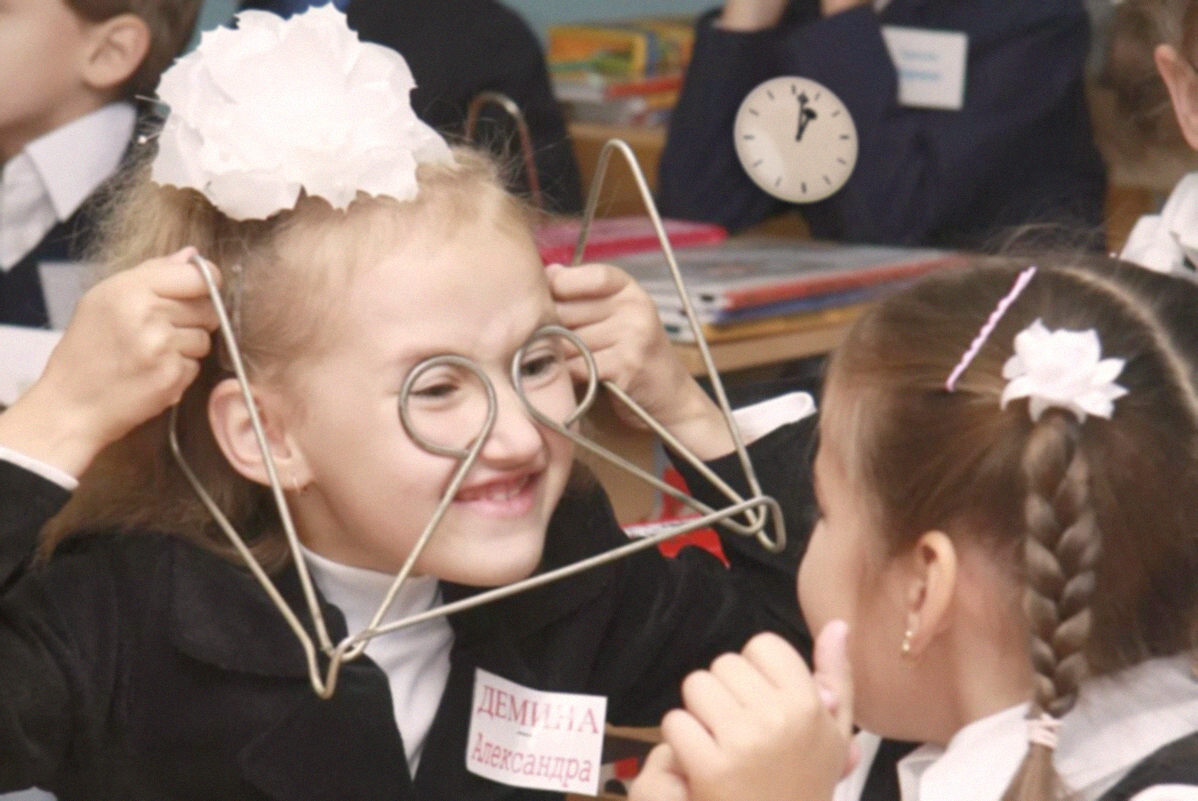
1:02
